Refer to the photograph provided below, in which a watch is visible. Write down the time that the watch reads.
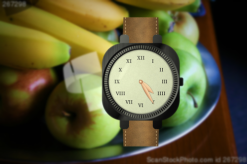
4:25
